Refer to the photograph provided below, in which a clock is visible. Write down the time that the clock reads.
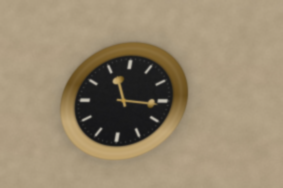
11:16
